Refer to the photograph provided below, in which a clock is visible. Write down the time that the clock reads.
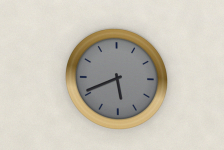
5:41
